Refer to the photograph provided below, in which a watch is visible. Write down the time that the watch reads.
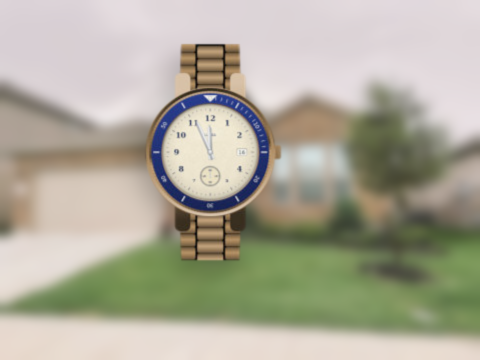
11:56
